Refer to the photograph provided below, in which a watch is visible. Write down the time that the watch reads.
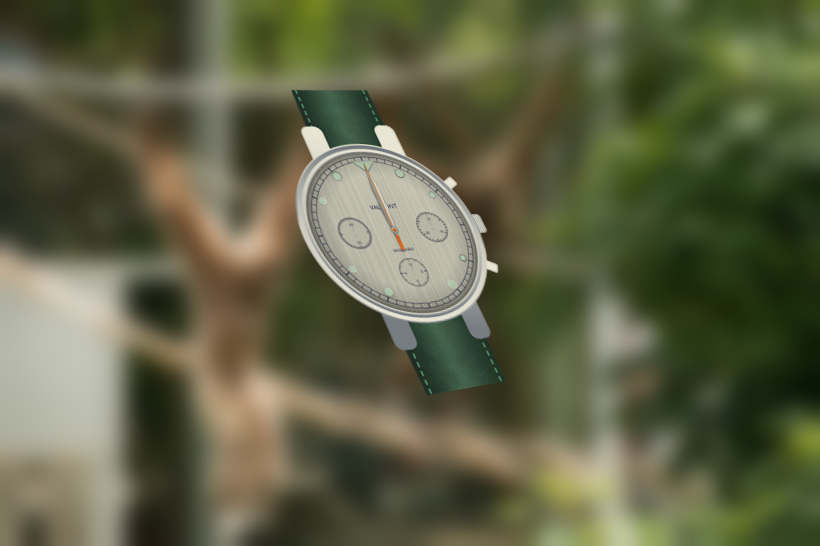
12:00
